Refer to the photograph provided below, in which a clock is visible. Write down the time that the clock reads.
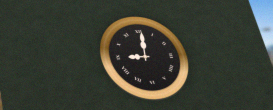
9:01
